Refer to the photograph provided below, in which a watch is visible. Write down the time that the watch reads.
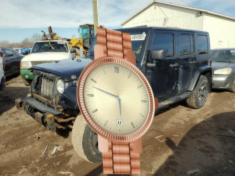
5:48
